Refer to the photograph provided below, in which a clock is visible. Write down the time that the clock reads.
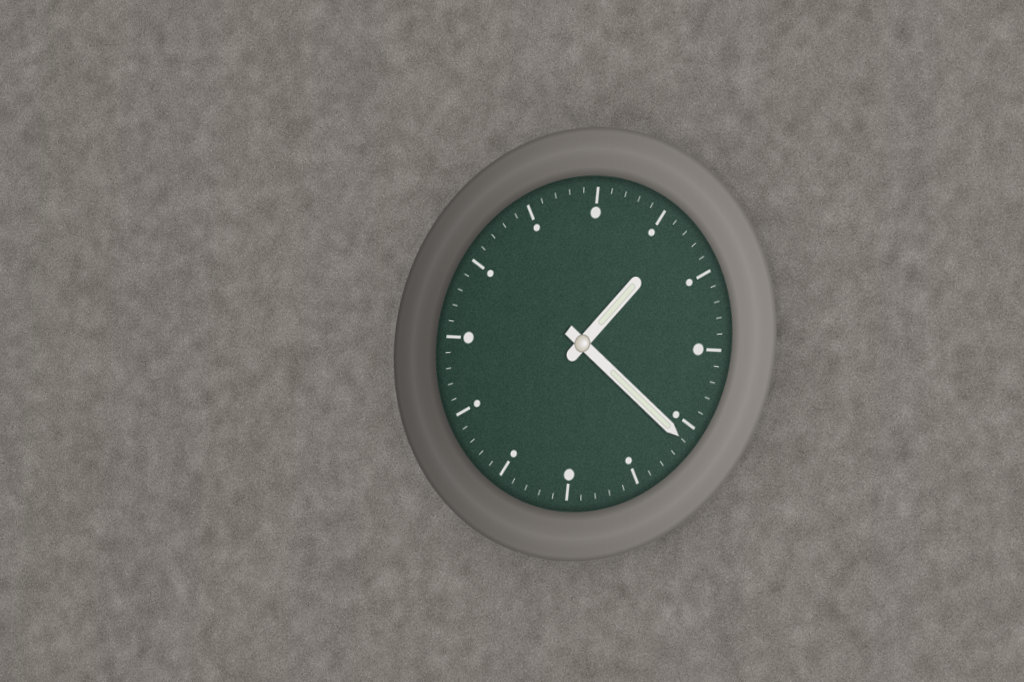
1:21
